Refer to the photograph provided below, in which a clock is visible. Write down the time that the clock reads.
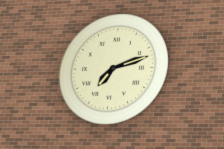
7:12
